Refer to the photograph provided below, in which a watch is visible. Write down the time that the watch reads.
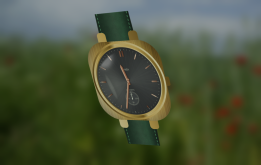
11:33
